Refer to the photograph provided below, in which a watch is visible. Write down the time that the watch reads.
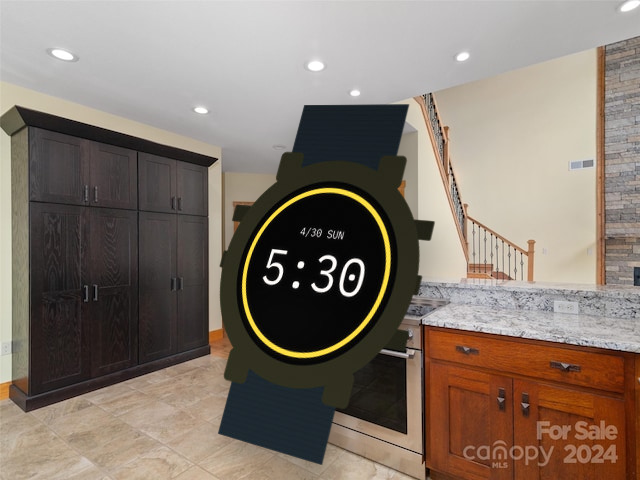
5:30
